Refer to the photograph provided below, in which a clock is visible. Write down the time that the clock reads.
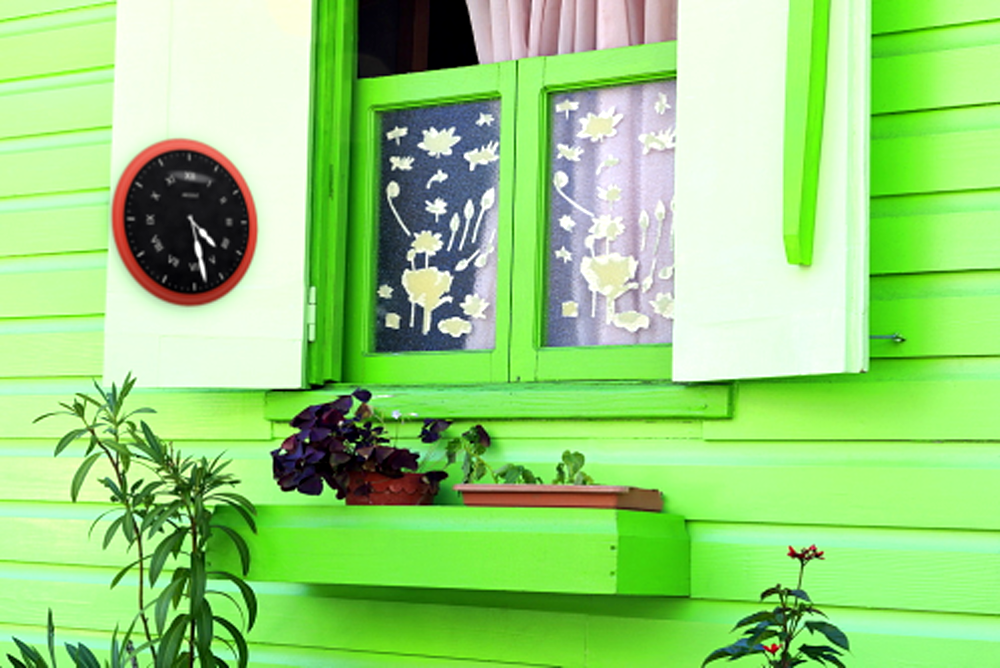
4:28
